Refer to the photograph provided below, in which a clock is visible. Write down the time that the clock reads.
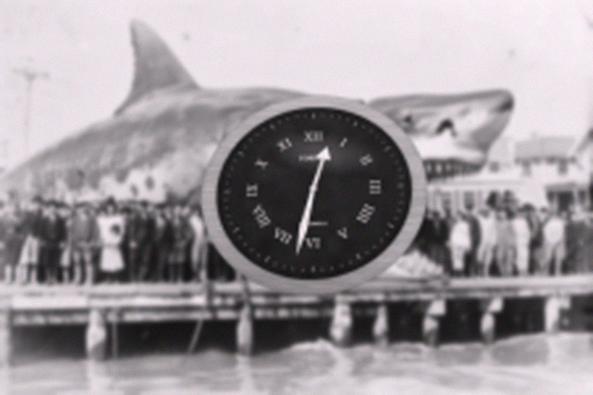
12:32
